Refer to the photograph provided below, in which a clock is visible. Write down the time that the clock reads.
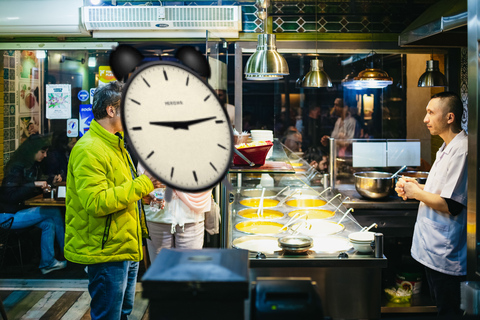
9:14
